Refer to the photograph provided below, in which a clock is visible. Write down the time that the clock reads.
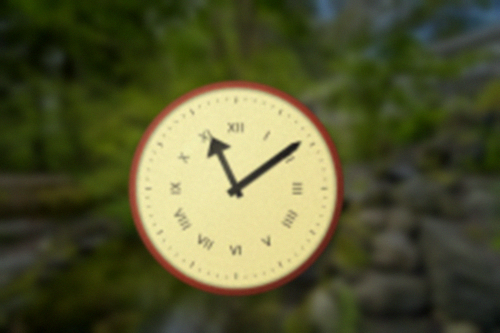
11:09
